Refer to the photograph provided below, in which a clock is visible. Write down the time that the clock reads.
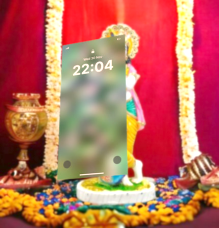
22:04
